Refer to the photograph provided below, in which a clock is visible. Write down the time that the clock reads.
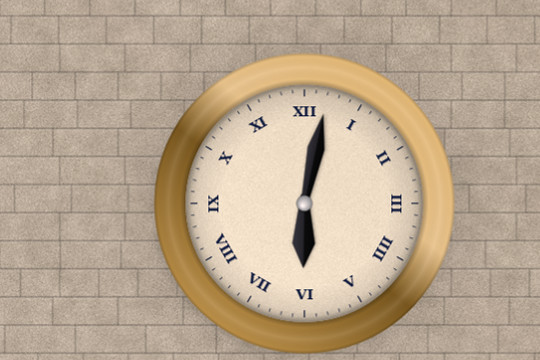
6:02
